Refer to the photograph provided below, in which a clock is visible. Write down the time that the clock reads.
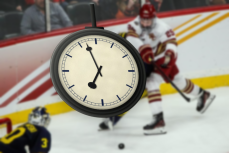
6:57
